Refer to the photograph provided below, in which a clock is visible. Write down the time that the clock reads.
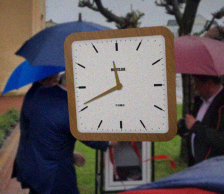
11:41
